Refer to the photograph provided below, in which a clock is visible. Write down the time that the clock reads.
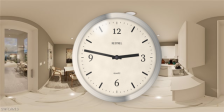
2:47
